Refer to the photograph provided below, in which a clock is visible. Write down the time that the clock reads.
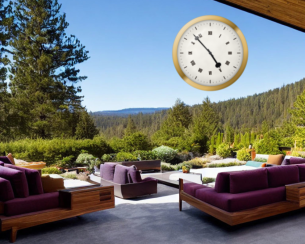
4:53
